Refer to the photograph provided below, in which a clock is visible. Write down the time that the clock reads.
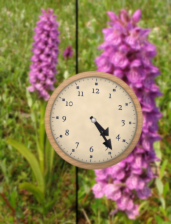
4:24
